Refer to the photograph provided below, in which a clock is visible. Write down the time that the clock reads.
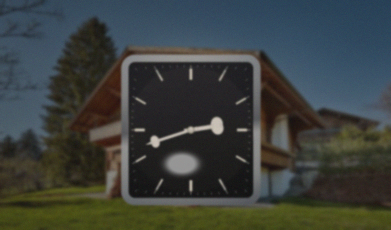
2:42
